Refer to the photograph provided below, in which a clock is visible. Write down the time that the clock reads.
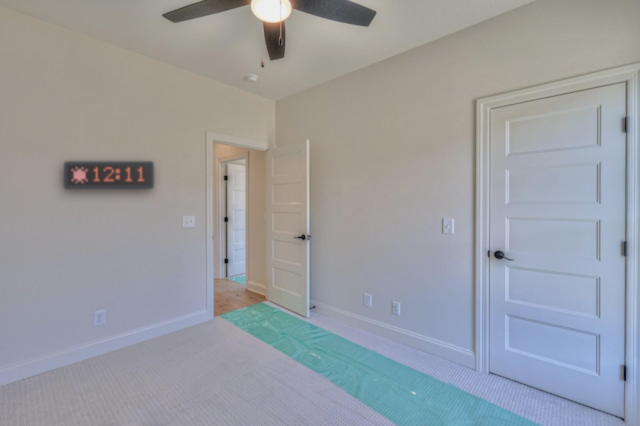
12:11
